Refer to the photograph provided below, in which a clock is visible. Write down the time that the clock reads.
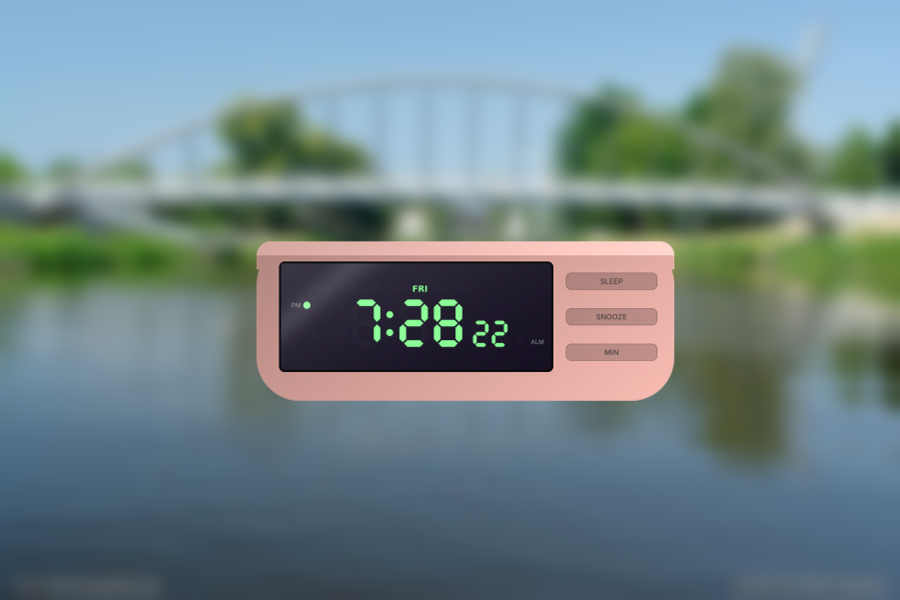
7:28:22
